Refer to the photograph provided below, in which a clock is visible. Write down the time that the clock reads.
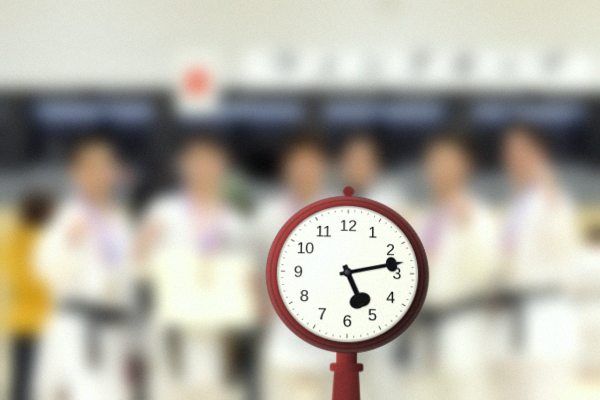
5:13
